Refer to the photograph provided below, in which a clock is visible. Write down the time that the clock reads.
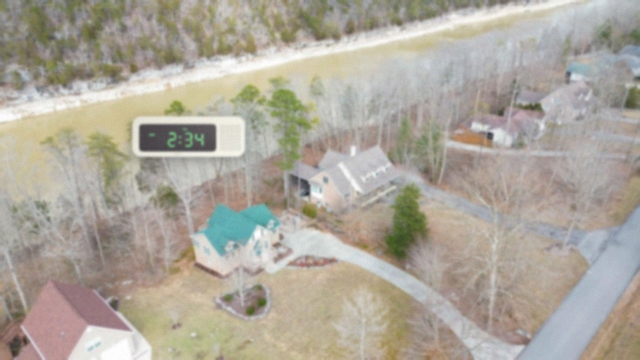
2:34
